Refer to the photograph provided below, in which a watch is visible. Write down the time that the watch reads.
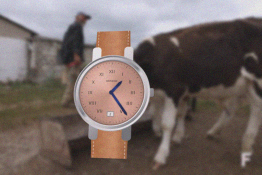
1:24
